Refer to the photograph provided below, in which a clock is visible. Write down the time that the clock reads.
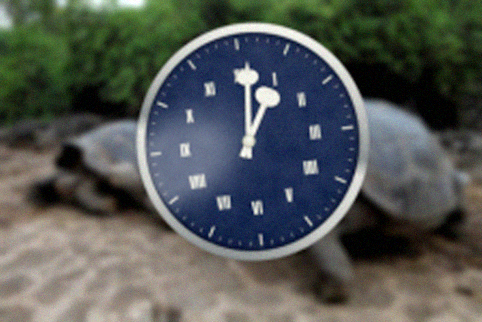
1:01
